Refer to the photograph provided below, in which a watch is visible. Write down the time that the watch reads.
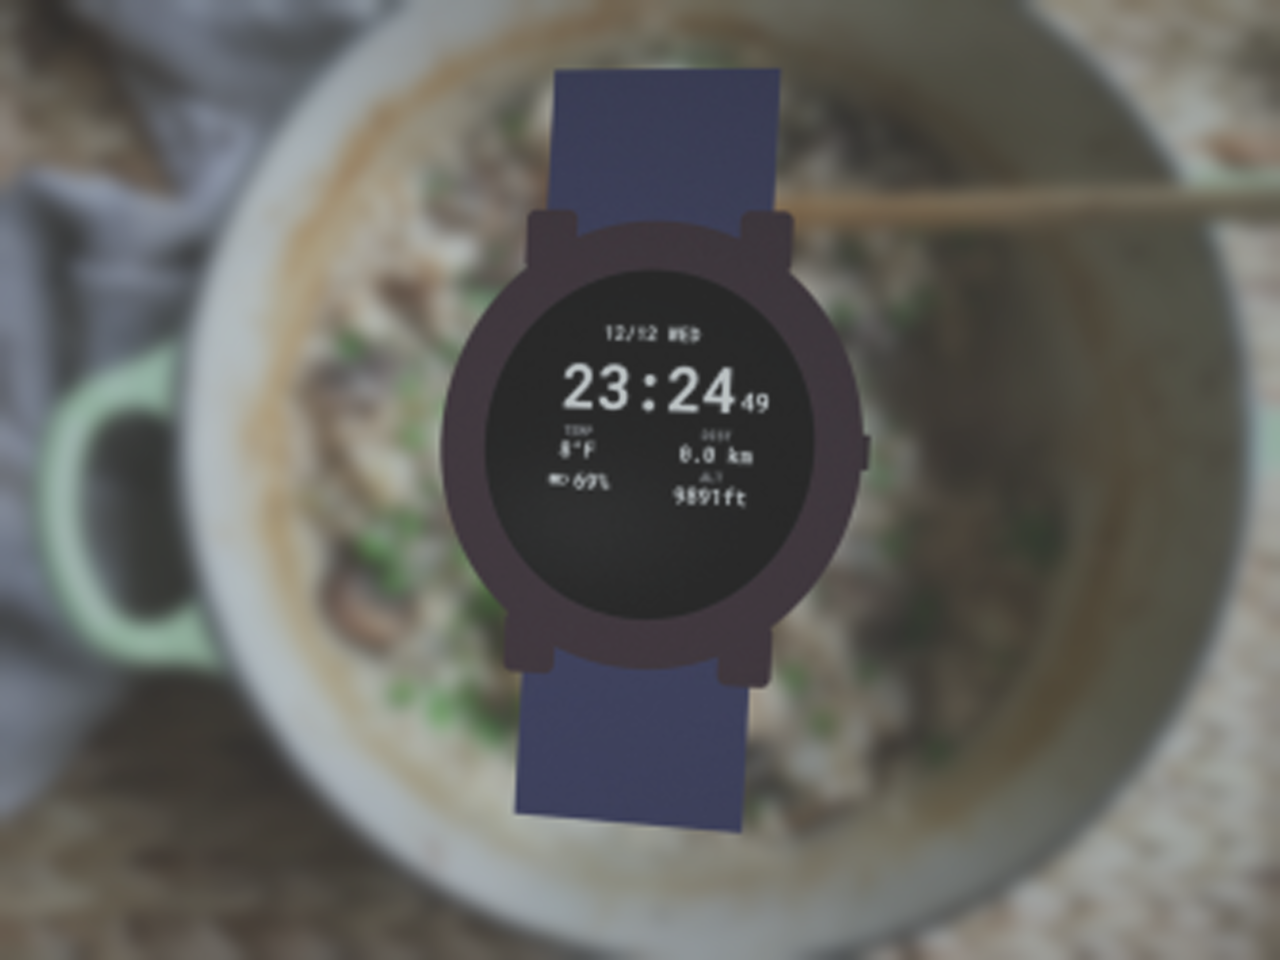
23:24
